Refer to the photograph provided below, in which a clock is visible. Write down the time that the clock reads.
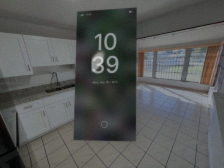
10:39
